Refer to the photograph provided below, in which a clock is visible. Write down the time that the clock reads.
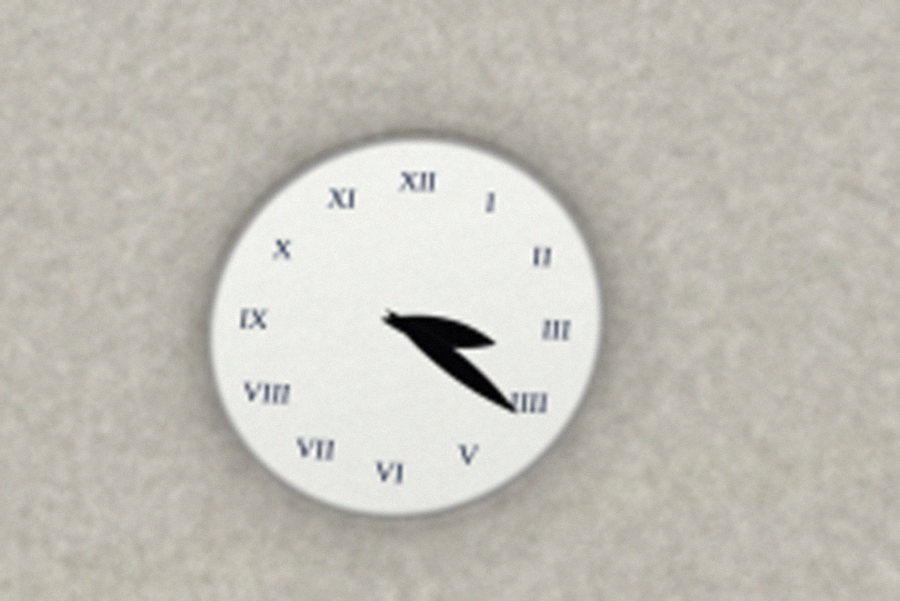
3:21
